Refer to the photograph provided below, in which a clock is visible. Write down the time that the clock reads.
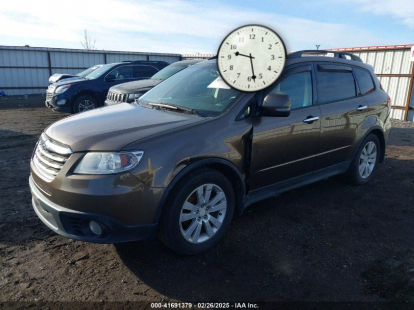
9:28
